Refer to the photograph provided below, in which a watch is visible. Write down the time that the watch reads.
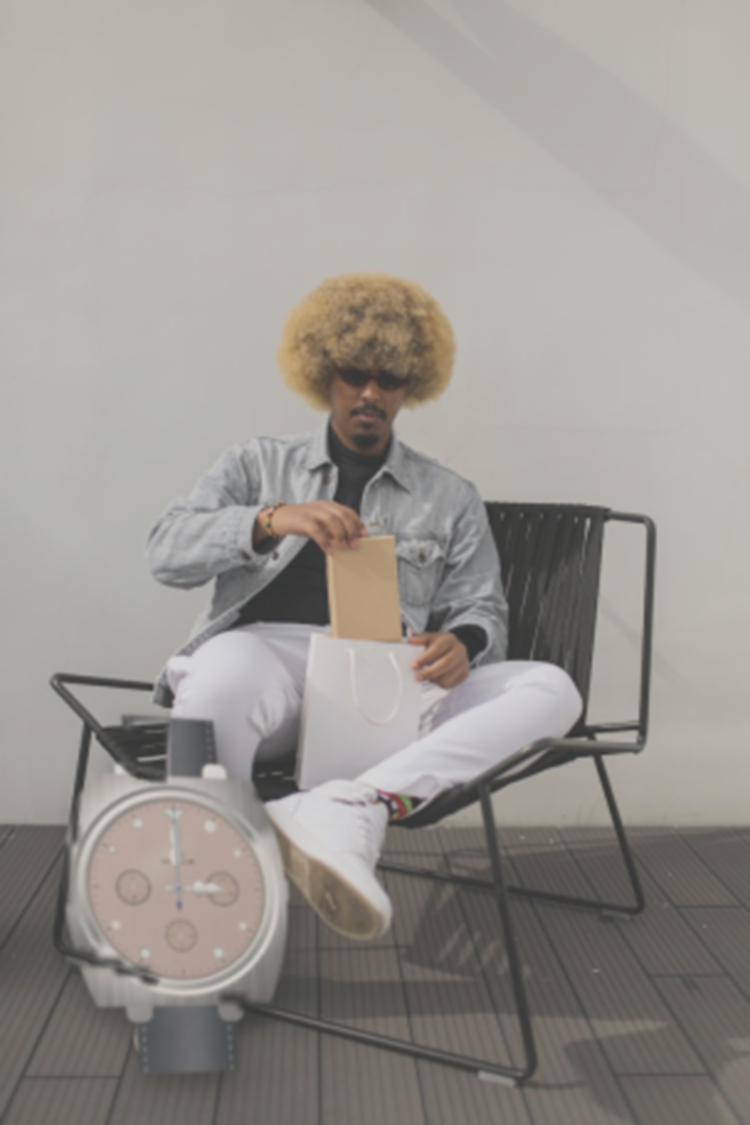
3:00
